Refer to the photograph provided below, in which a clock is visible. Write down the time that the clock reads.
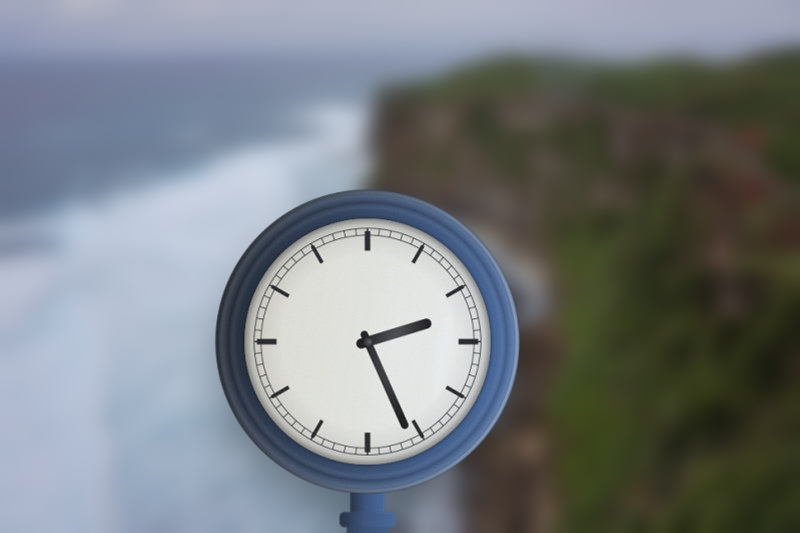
2:26
